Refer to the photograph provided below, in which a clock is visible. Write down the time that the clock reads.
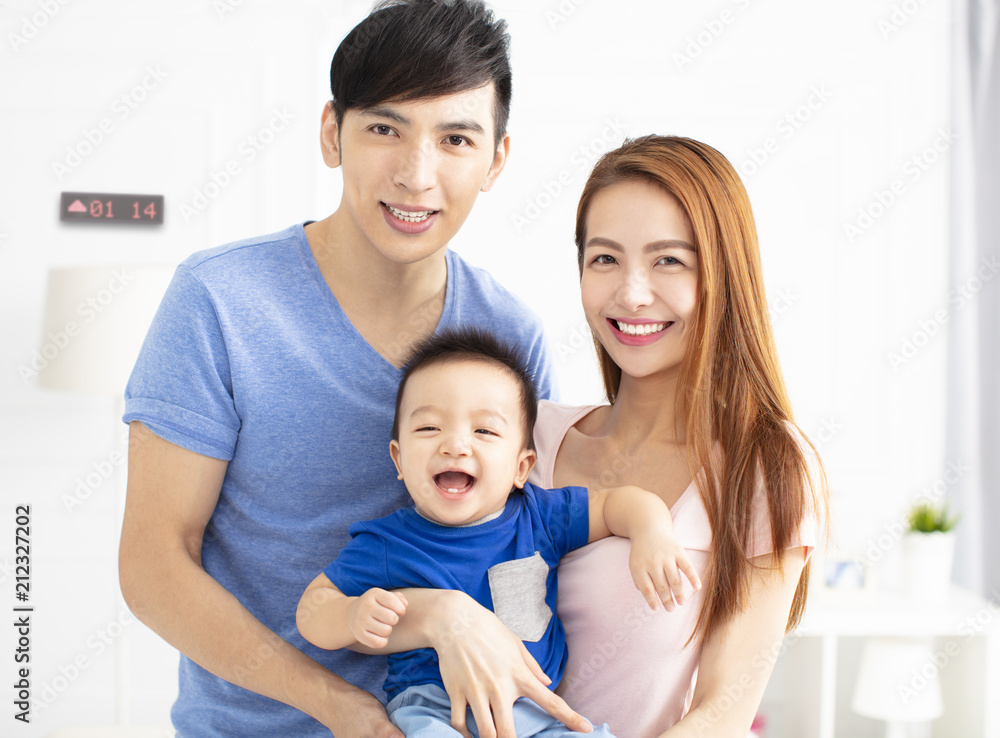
1:14
